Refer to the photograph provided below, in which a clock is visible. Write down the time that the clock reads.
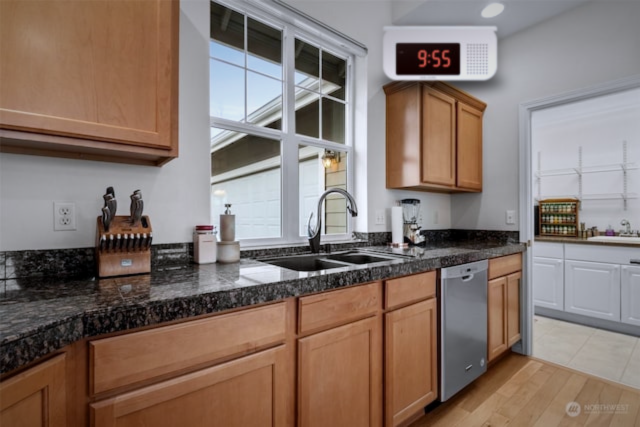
9:55
